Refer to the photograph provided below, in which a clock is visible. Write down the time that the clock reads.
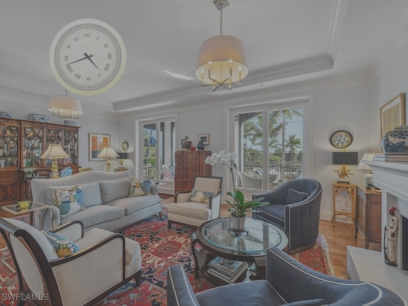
4:42
